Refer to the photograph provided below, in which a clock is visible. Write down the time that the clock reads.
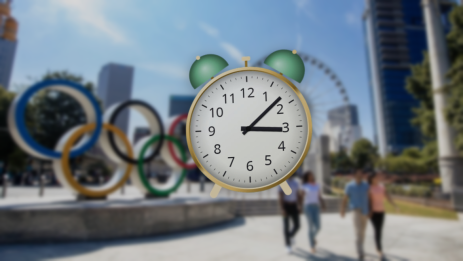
3:08
